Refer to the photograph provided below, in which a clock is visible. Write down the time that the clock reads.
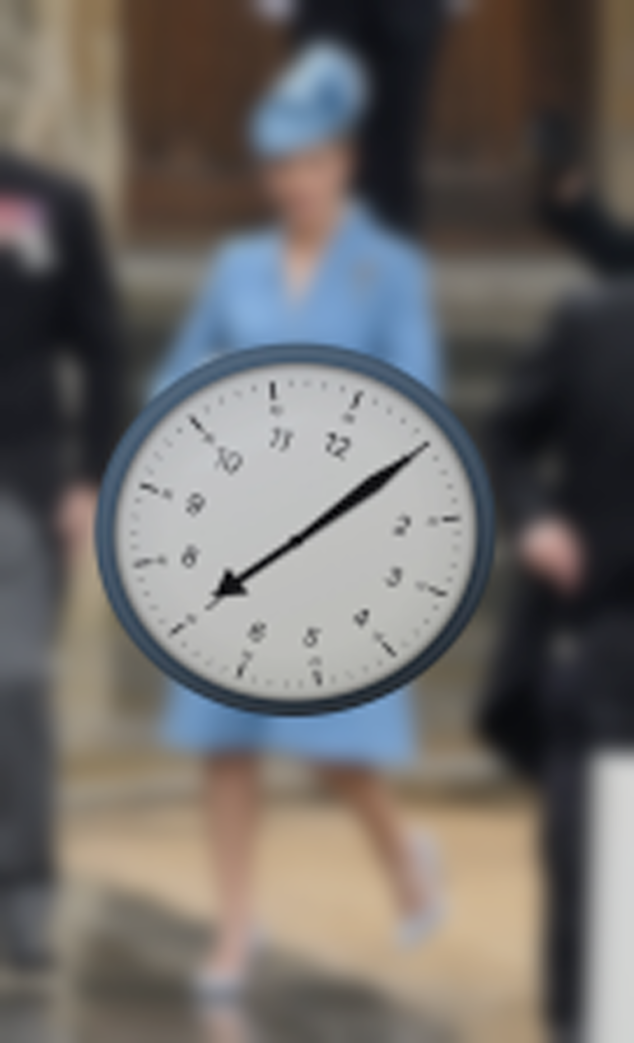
7:05
